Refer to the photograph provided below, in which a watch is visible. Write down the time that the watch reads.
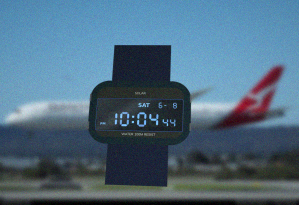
10:04:44
